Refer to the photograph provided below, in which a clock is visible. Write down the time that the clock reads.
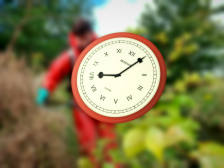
8:04
